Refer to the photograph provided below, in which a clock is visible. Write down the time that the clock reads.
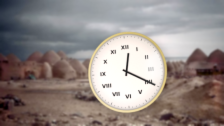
12:20
